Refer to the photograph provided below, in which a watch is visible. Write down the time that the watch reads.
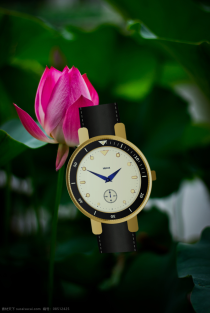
1:50
